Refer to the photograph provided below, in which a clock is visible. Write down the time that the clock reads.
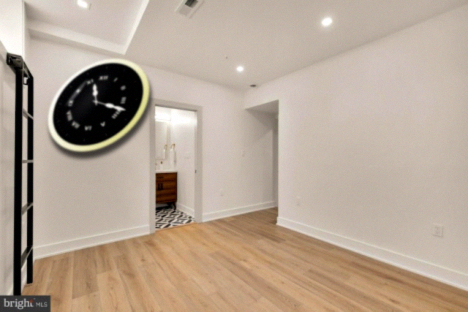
11:18
